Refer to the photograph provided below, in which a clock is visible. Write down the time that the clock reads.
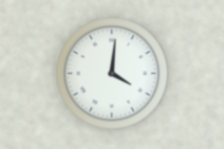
4:01
